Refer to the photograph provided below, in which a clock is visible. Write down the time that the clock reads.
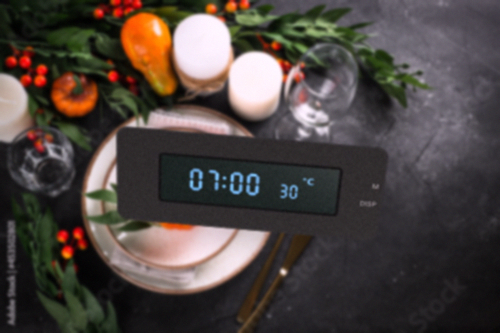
7:00
